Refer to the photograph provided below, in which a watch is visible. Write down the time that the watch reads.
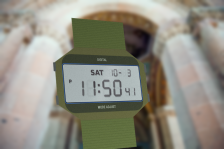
11:50:41
